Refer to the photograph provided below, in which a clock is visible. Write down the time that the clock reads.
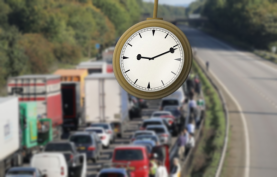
9:11
